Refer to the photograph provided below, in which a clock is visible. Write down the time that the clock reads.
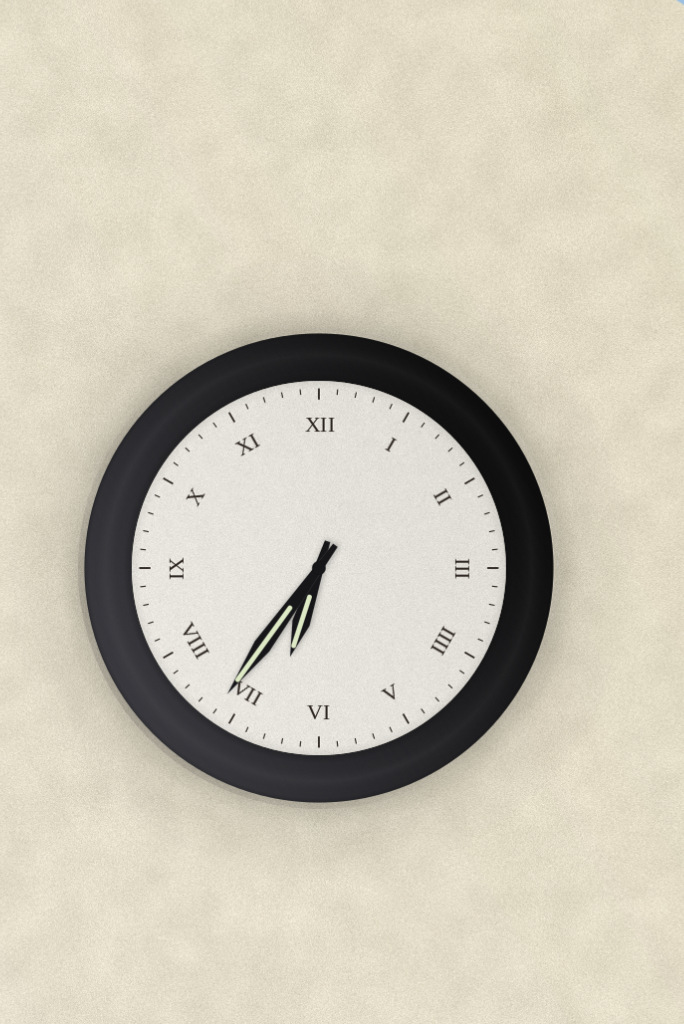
6:36
